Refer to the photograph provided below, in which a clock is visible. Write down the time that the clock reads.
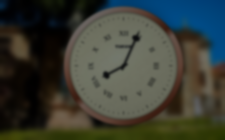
8:04
